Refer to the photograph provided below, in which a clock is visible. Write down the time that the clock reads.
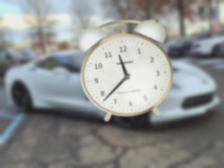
11:38
